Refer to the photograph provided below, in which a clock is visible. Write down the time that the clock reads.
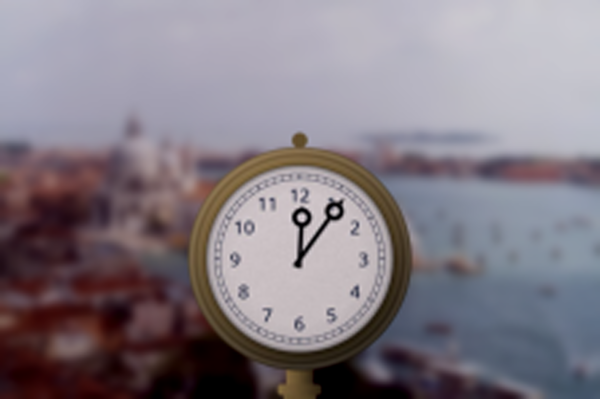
12:06
